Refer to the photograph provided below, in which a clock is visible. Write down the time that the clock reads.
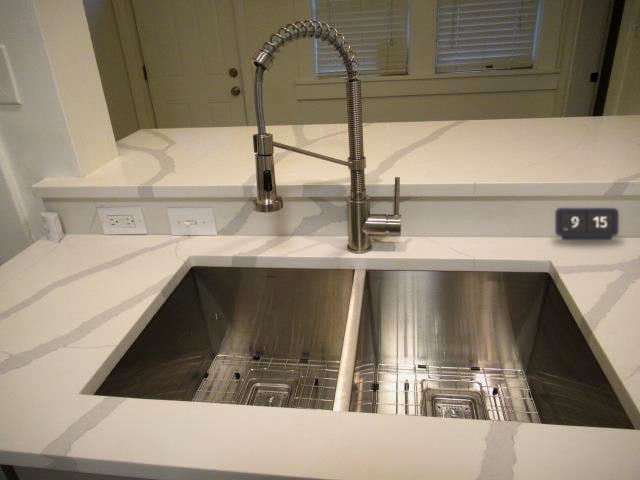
9:15
